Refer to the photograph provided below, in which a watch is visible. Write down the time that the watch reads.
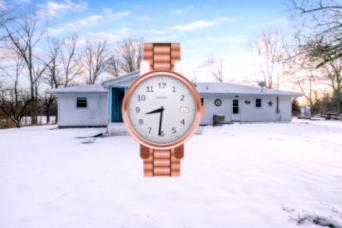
8:31
